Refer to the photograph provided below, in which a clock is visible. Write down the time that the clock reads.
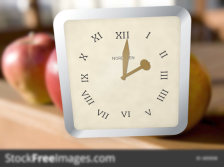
2:01
